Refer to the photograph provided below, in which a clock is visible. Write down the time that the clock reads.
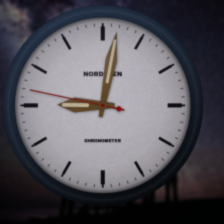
9:01:47
